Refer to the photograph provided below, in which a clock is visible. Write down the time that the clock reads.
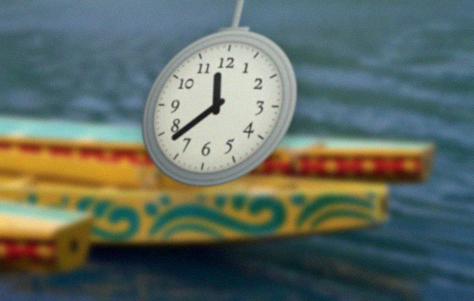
11:38
